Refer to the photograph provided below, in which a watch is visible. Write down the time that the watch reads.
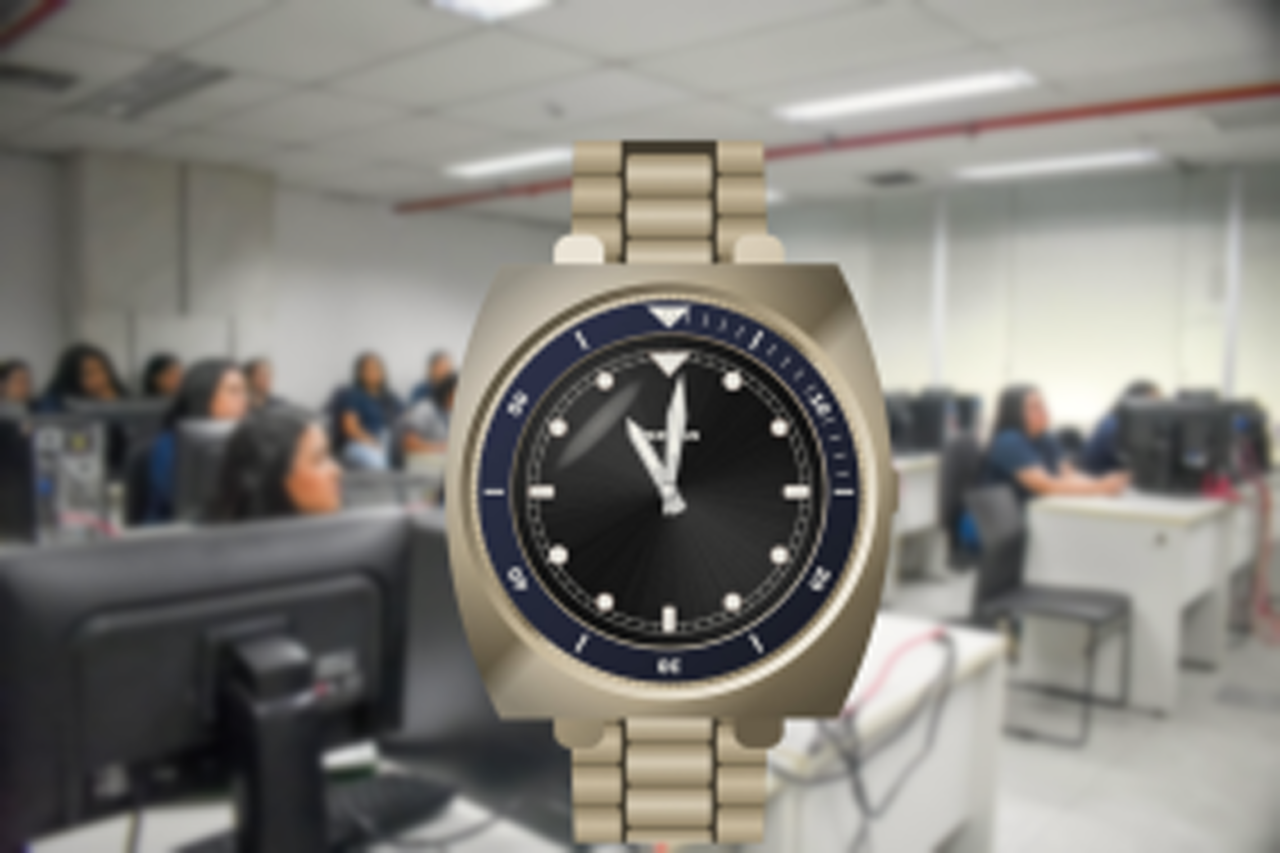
11:01
